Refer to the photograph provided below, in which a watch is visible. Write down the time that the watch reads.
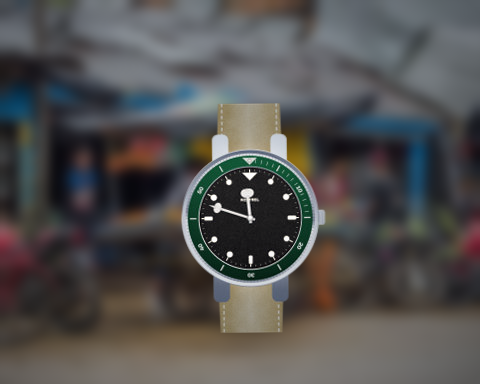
11:48
